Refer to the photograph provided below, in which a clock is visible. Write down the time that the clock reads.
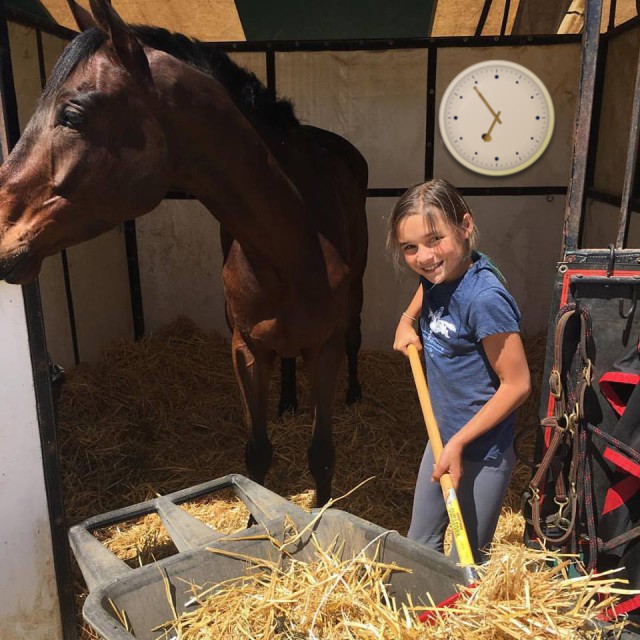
6:54
